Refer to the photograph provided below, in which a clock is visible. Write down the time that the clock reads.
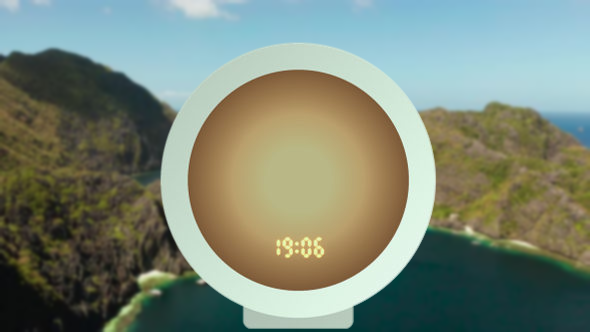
19:06
